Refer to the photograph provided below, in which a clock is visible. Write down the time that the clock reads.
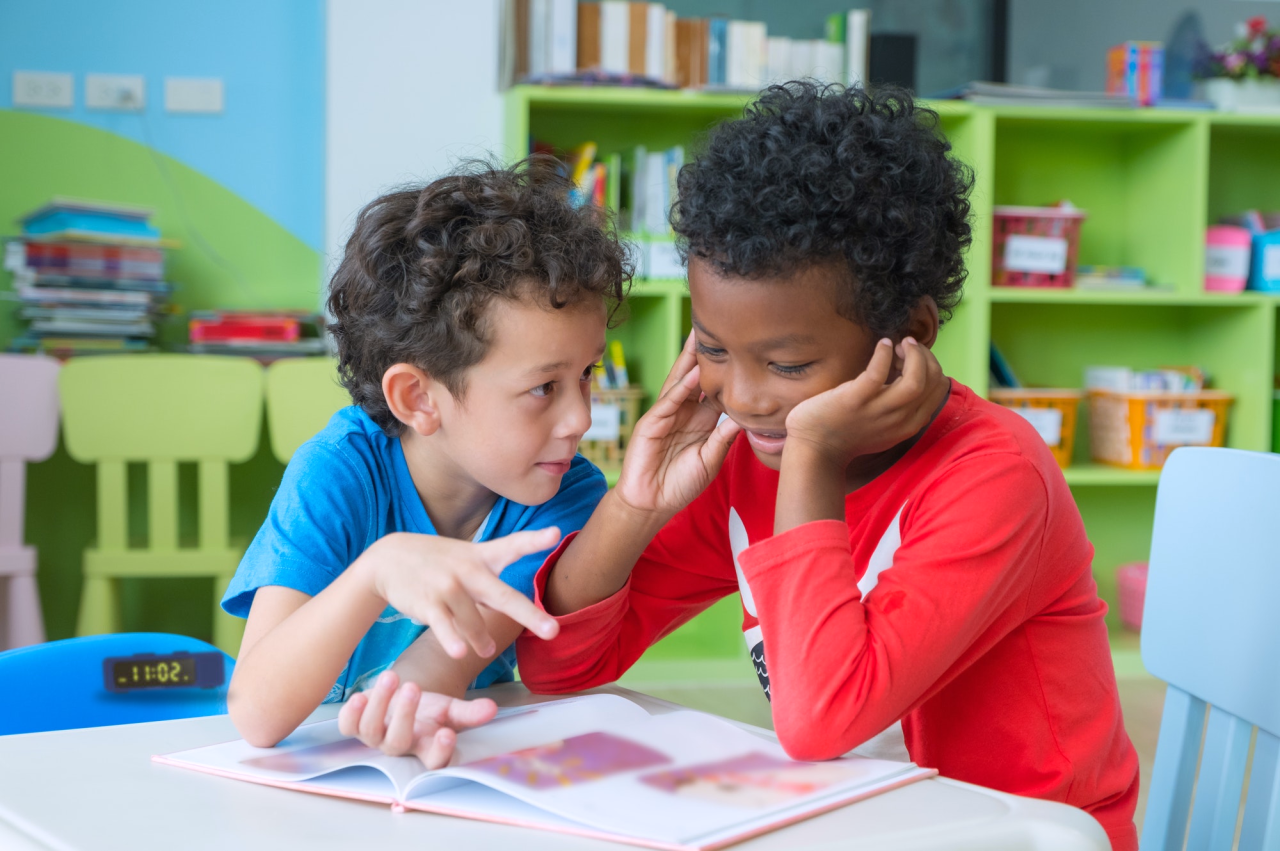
11:02
